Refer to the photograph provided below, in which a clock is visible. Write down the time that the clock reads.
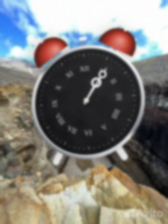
1:06
